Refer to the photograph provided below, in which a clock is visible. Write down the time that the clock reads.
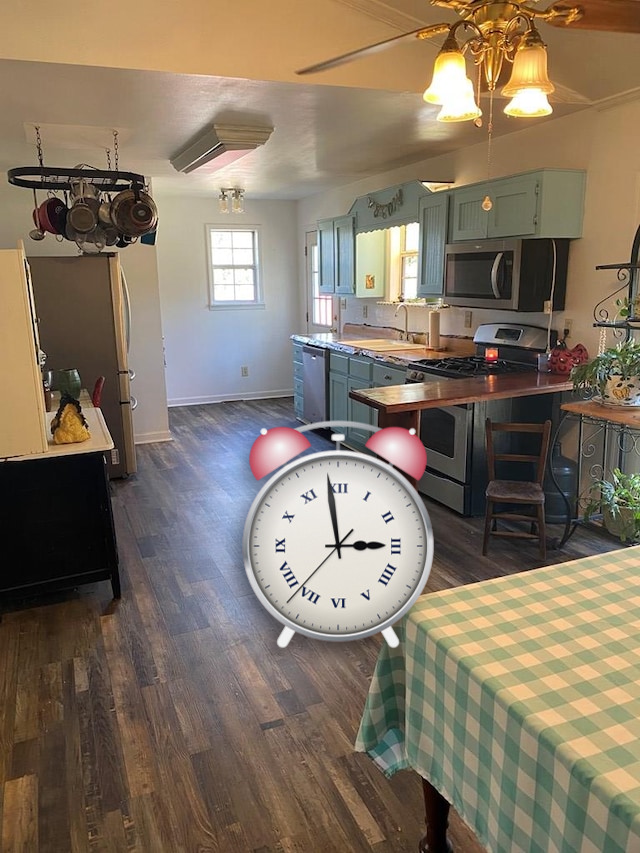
2:58:37
